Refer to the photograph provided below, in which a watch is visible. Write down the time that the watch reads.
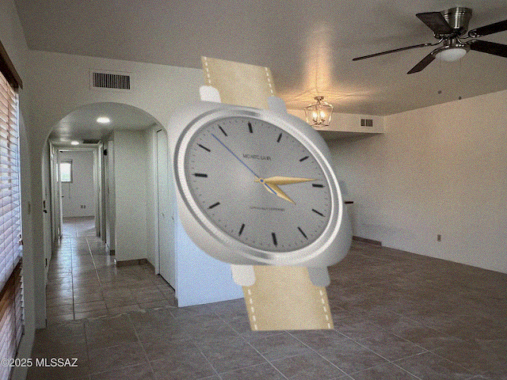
4:13:53
